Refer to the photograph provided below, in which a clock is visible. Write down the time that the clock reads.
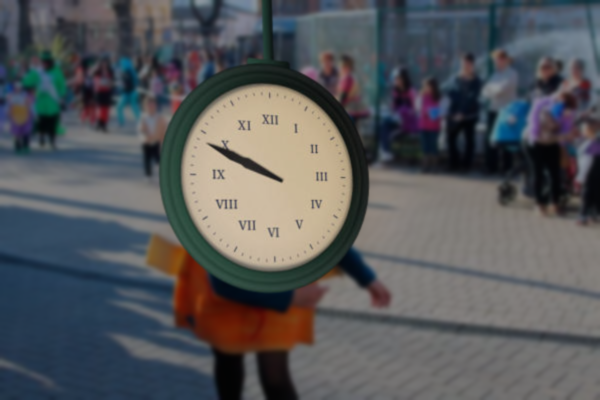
9:49
